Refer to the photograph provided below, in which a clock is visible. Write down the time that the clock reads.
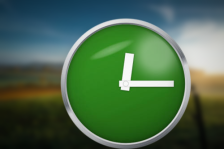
12:15
